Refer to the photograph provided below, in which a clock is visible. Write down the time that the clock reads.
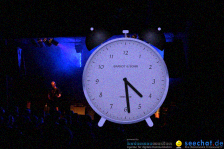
4:29
